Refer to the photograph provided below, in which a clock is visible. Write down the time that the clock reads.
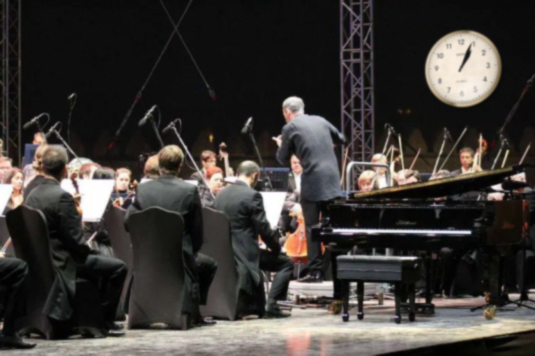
1:04
